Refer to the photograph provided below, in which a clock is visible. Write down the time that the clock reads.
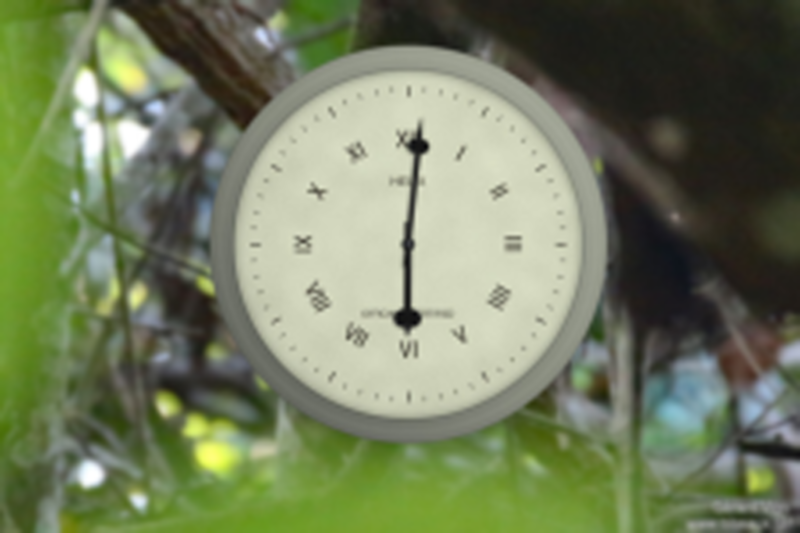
6:01
